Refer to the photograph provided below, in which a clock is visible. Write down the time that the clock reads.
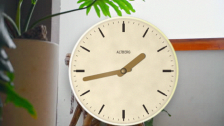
1:43
